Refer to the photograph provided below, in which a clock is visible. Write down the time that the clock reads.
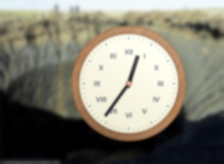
12:36
